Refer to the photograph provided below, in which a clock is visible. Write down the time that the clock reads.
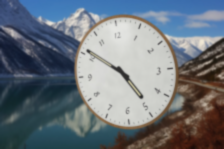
4:51
